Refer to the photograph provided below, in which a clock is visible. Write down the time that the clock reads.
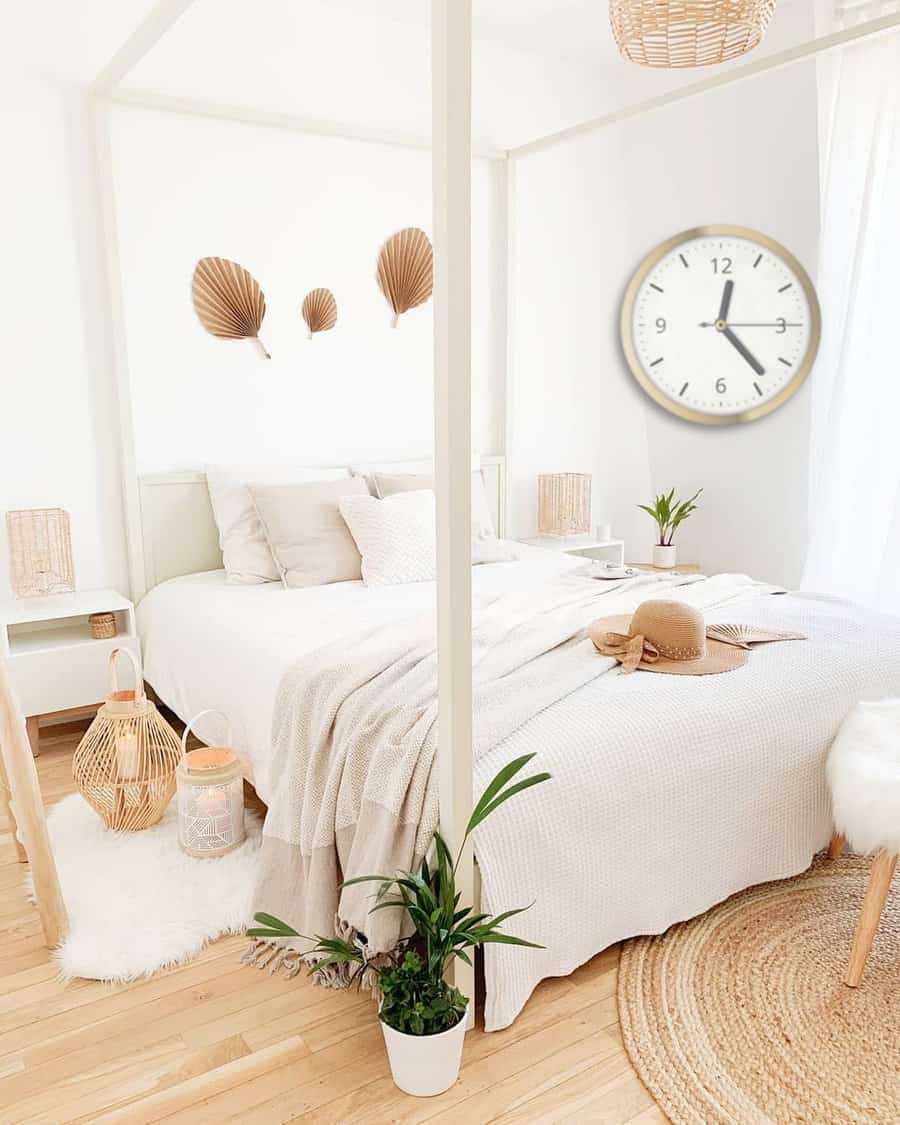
12:23:15
